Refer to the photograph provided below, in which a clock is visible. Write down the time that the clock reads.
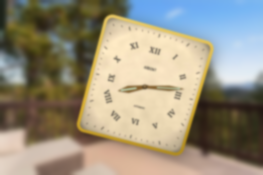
8:13
